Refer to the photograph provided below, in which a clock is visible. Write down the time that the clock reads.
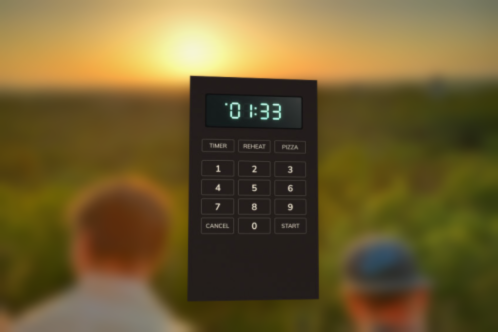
1:33
